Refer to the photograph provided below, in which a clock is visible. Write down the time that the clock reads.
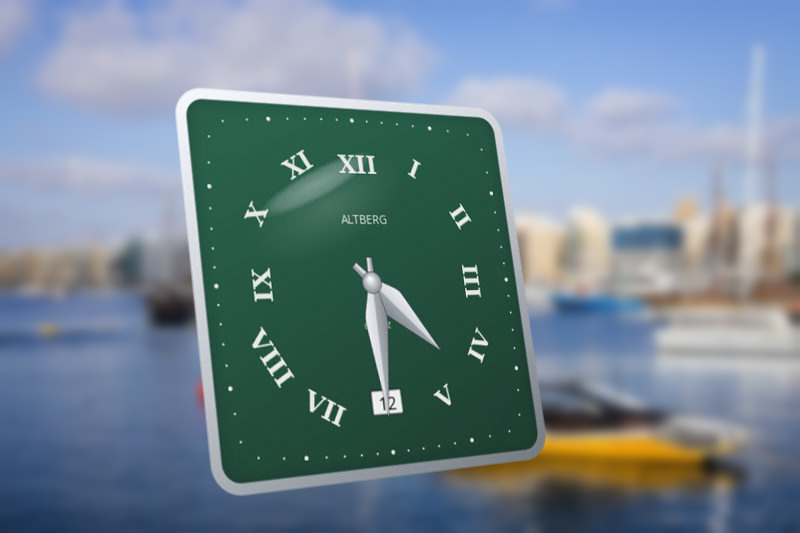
4:30
